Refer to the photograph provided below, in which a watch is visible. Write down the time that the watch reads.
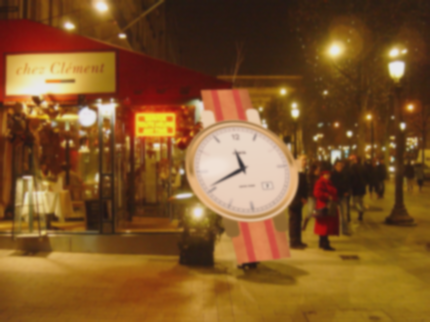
11:41
